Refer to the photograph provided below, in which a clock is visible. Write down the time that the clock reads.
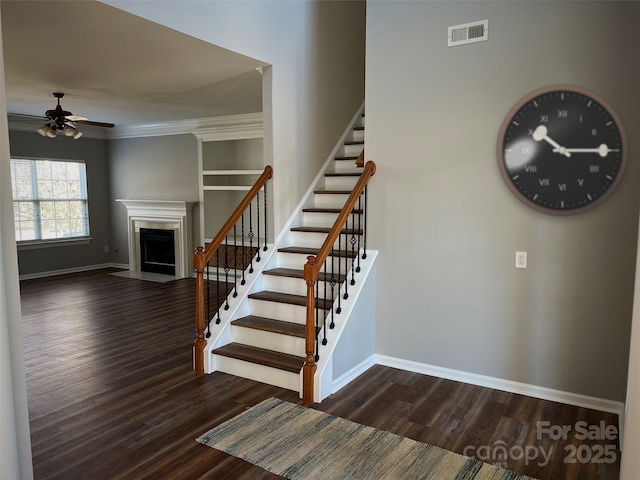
10:15
